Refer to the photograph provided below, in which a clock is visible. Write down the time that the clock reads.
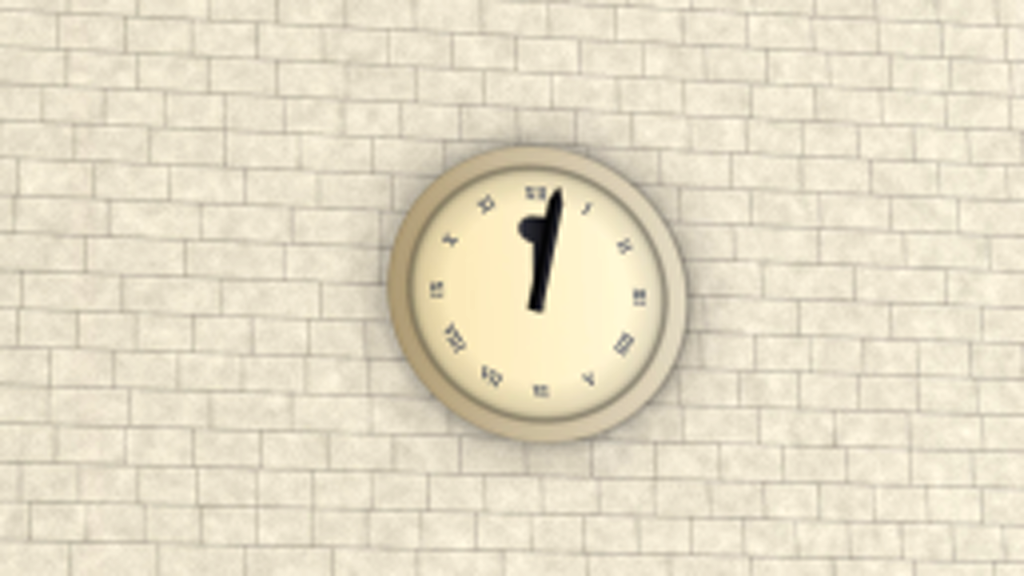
12:02
